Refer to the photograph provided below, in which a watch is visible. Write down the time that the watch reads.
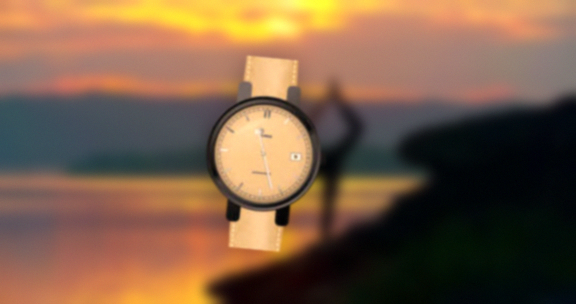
11:27
